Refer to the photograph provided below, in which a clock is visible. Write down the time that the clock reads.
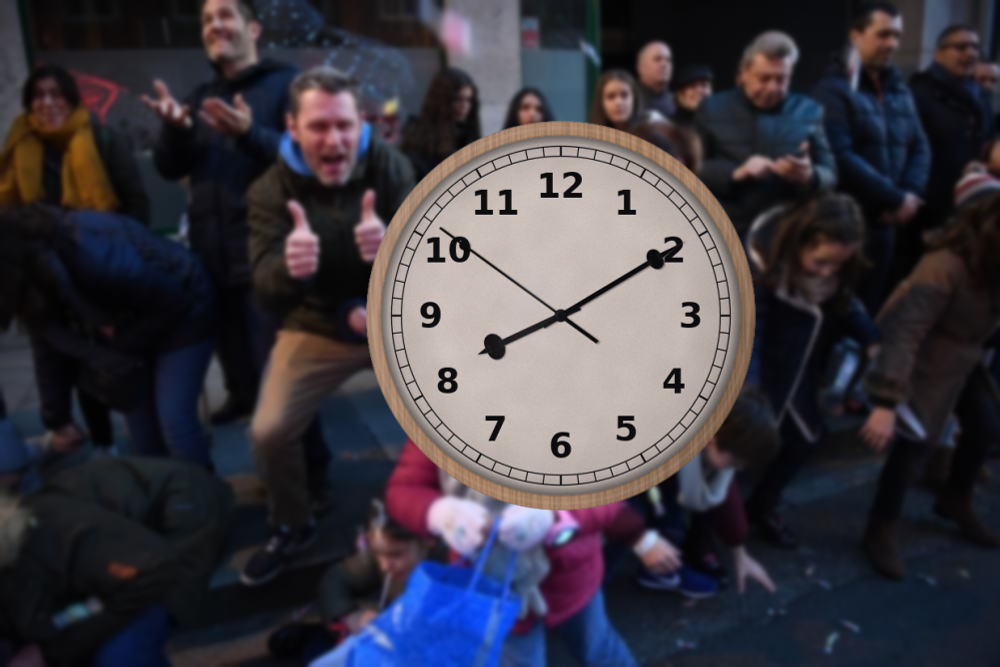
8:09:51
